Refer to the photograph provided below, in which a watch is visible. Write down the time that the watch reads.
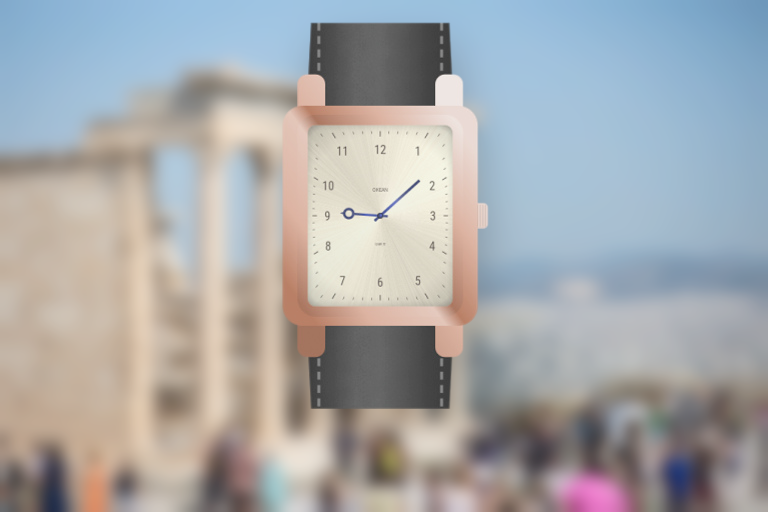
9:08
